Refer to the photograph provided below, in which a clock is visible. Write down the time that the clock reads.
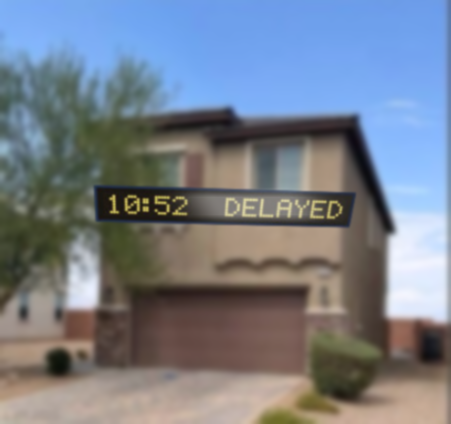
10:52
